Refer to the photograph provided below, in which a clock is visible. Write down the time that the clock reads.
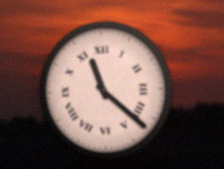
11:22
